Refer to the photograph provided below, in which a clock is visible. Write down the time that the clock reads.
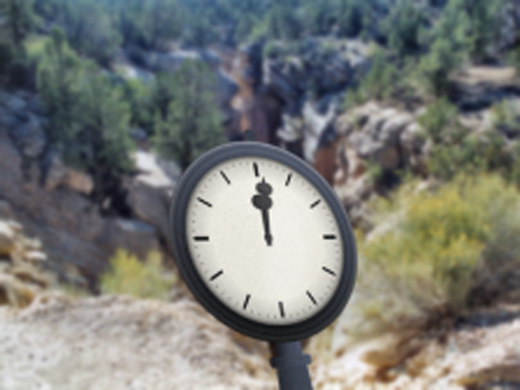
12:01
